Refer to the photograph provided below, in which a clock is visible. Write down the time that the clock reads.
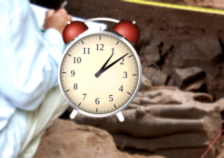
1:09
